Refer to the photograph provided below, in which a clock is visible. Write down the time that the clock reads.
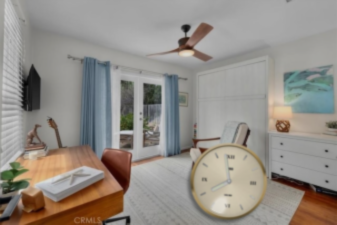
7:58
